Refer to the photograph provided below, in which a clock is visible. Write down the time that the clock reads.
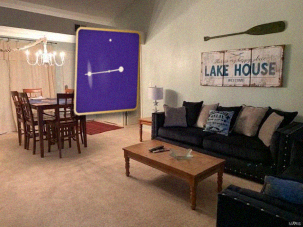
2:44
